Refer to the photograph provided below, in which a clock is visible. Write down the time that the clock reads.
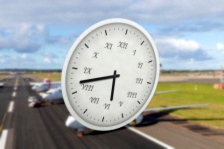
5:42
